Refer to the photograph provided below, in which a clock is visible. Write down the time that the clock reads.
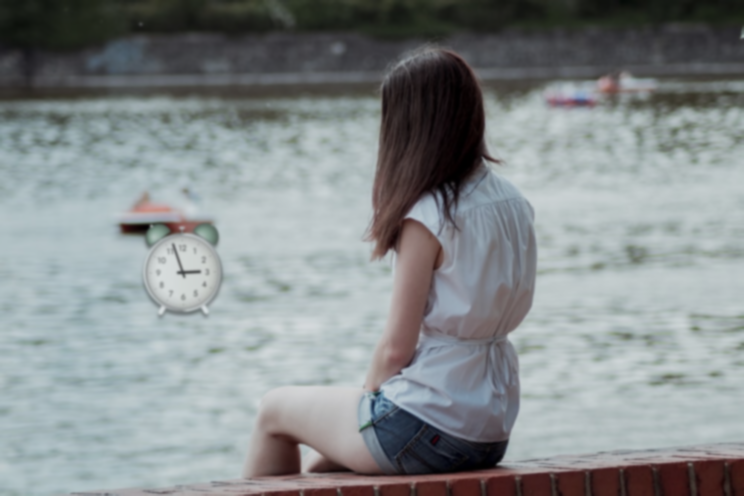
2:57
